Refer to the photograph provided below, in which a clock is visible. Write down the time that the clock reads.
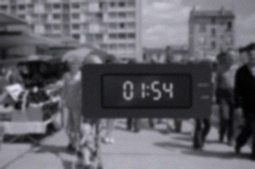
1:54
